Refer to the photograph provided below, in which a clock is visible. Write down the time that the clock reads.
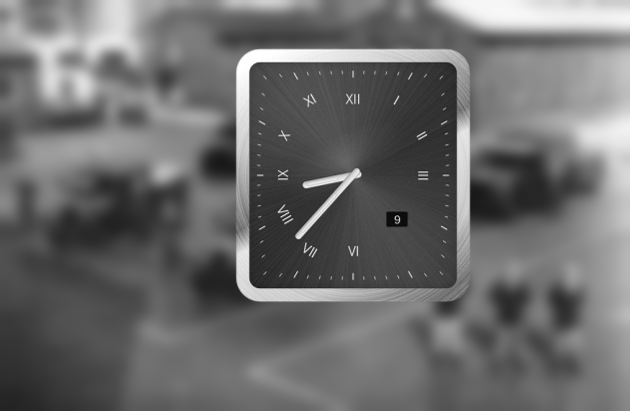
8:37
